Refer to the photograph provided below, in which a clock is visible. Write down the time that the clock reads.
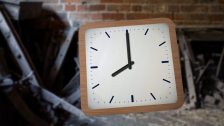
8:00
